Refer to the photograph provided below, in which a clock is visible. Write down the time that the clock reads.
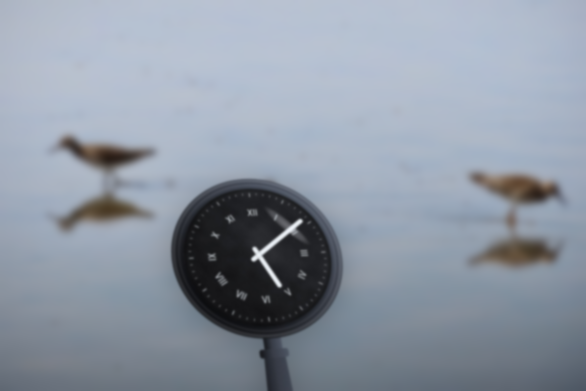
5:09
